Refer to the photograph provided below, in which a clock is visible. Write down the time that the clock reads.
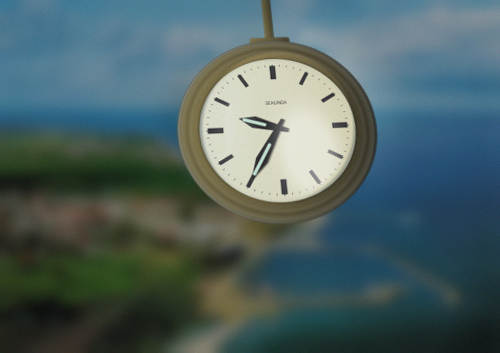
9:35
